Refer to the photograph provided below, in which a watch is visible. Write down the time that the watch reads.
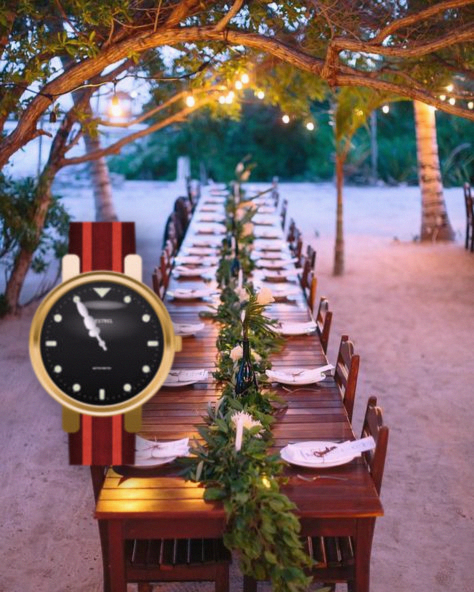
10:55
